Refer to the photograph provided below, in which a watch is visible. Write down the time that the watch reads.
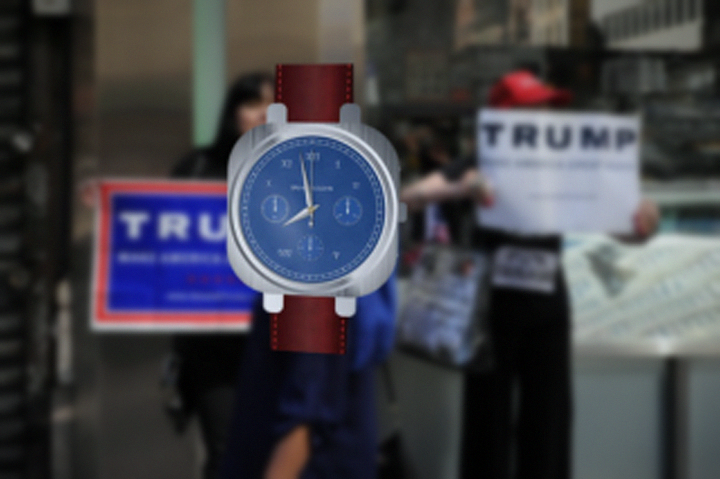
7:58
